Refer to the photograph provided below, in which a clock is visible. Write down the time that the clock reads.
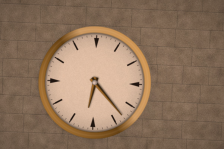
6:23
